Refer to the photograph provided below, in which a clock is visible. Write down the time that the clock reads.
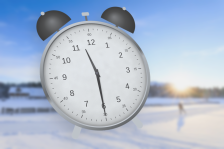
11:30
